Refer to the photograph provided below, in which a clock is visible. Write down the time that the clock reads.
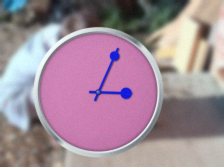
3:04
